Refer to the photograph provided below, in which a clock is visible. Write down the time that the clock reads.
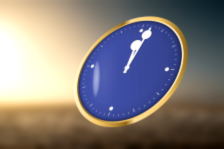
12:02
